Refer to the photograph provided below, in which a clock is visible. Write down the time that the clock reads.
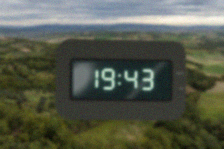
19:43
